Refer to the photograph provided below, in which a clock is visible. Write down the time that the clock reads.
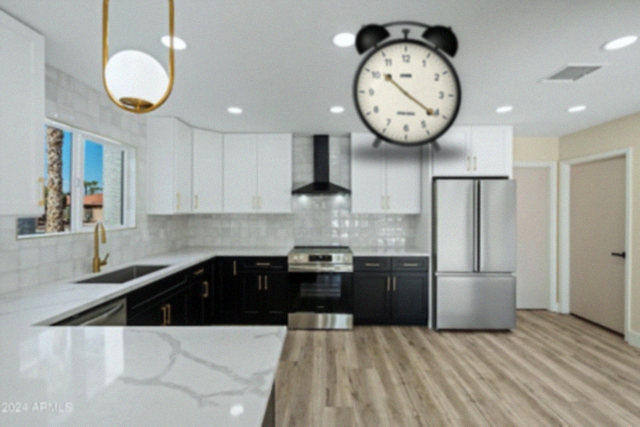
10:21
